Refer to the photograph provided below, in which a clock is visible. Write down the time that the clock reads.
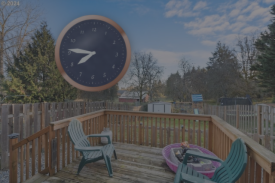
7:46
